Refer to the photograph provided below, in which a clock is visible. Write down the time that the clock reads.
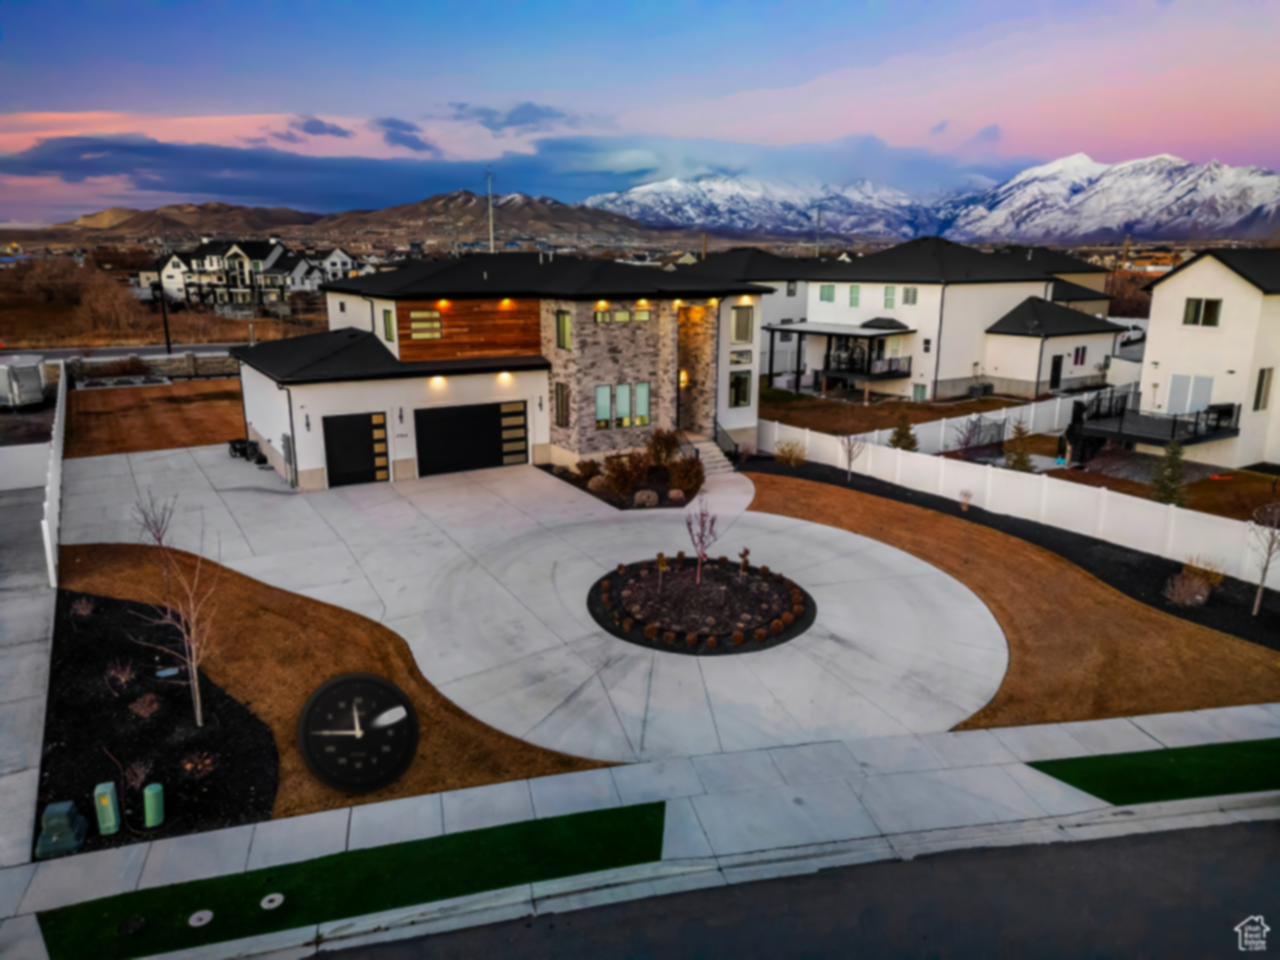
11:45
